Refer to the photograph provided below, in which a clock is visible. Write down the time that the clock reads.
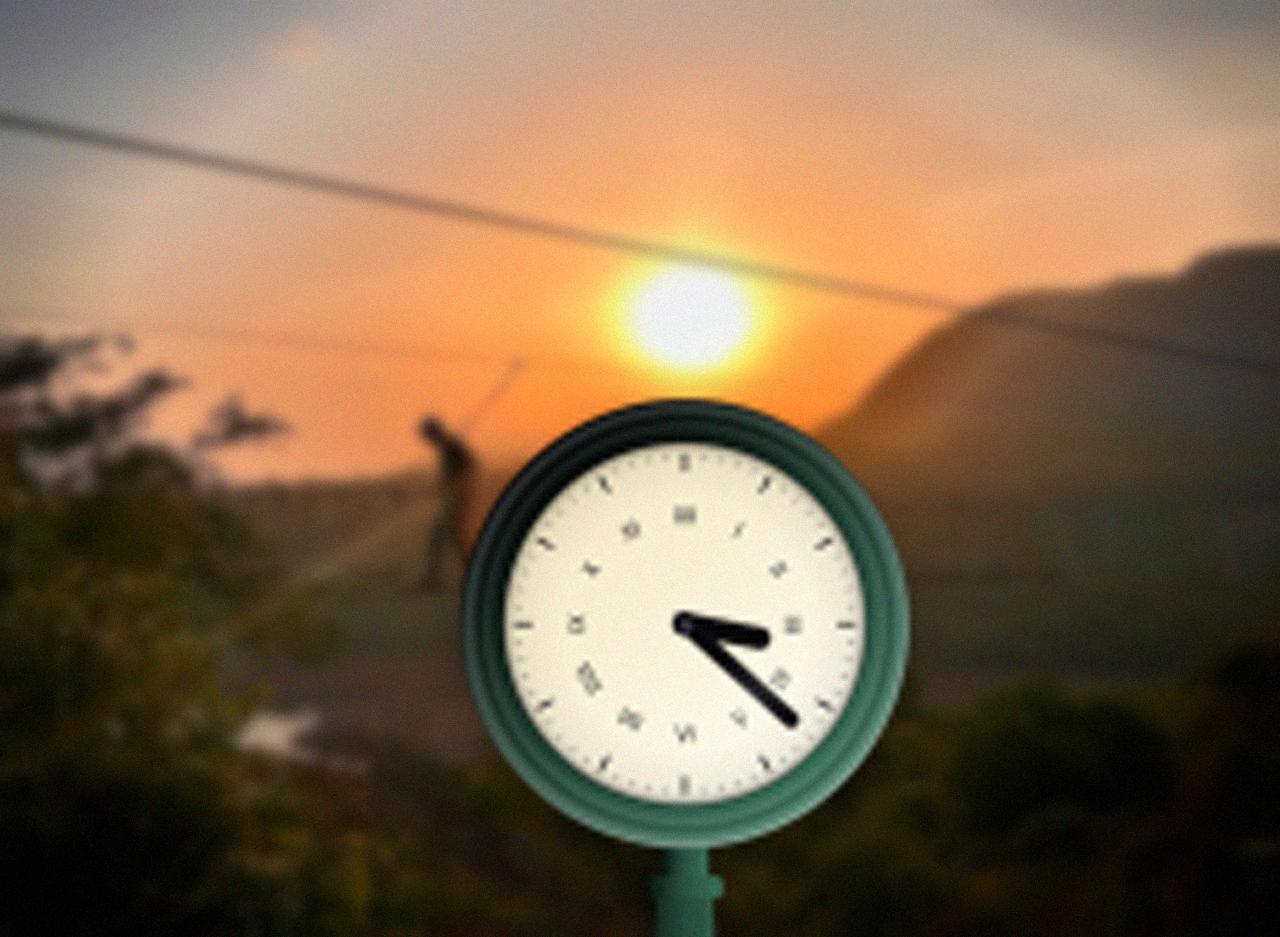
3:22
